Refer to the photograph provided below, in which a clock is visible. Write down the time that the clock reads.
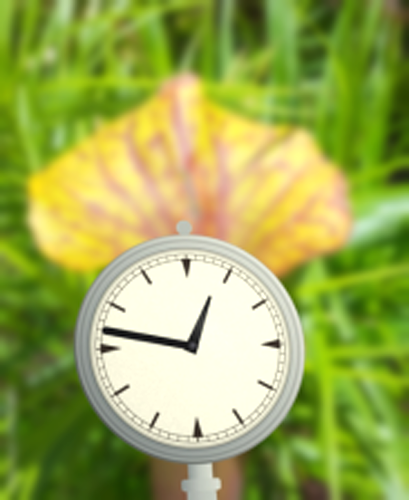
12:47
